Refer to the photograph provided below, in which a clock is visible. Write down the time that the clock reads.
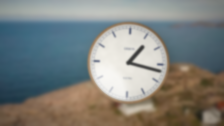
1:17
